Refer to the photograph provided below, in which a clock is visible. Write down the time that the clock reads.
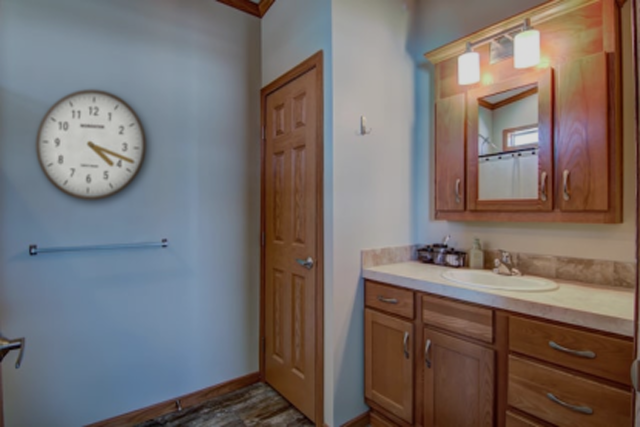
4:18
